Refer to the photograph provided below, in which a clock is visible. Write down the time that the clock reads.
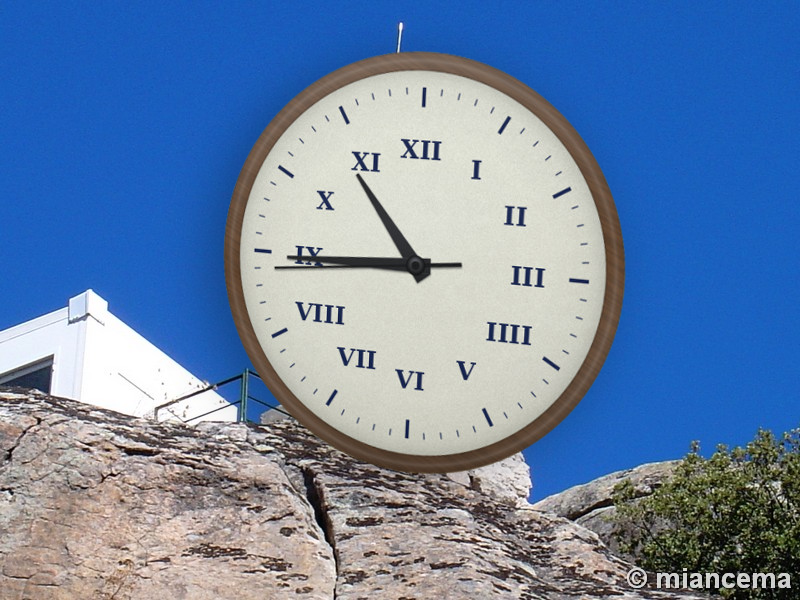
10:44:44
